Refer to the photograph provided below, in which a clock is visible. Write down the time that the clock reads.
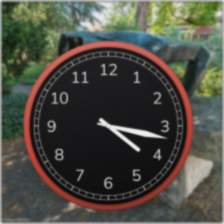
4:17
